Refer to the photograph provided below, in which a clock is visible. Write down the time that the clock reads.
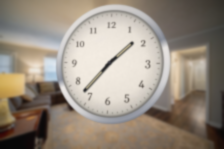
1:37
